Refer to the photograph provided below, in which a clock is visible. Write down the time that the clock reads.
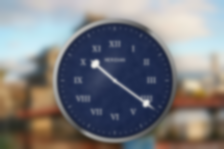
10:21
